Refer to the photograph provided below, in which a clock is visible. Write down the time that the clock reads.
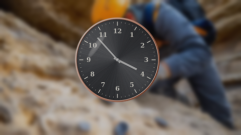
3:53
